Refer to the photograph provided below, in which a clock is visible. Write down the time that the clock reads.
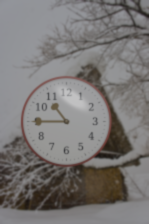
10:45
